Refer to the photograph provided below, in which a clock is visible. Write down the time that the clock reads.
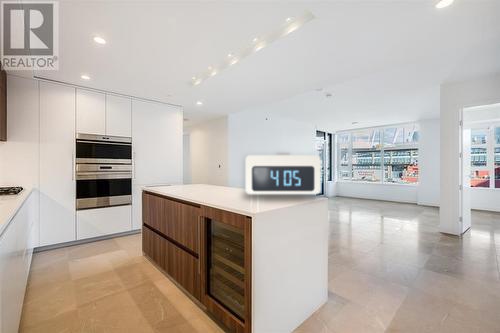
4:05
